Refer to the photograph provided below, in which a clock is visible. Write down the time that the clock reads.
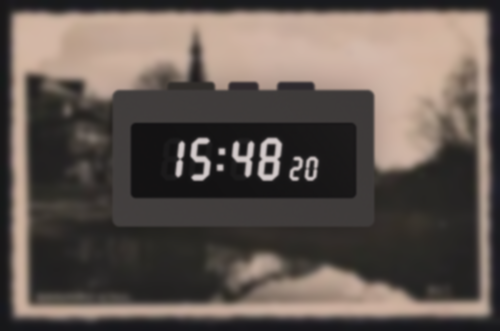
15:48:20
